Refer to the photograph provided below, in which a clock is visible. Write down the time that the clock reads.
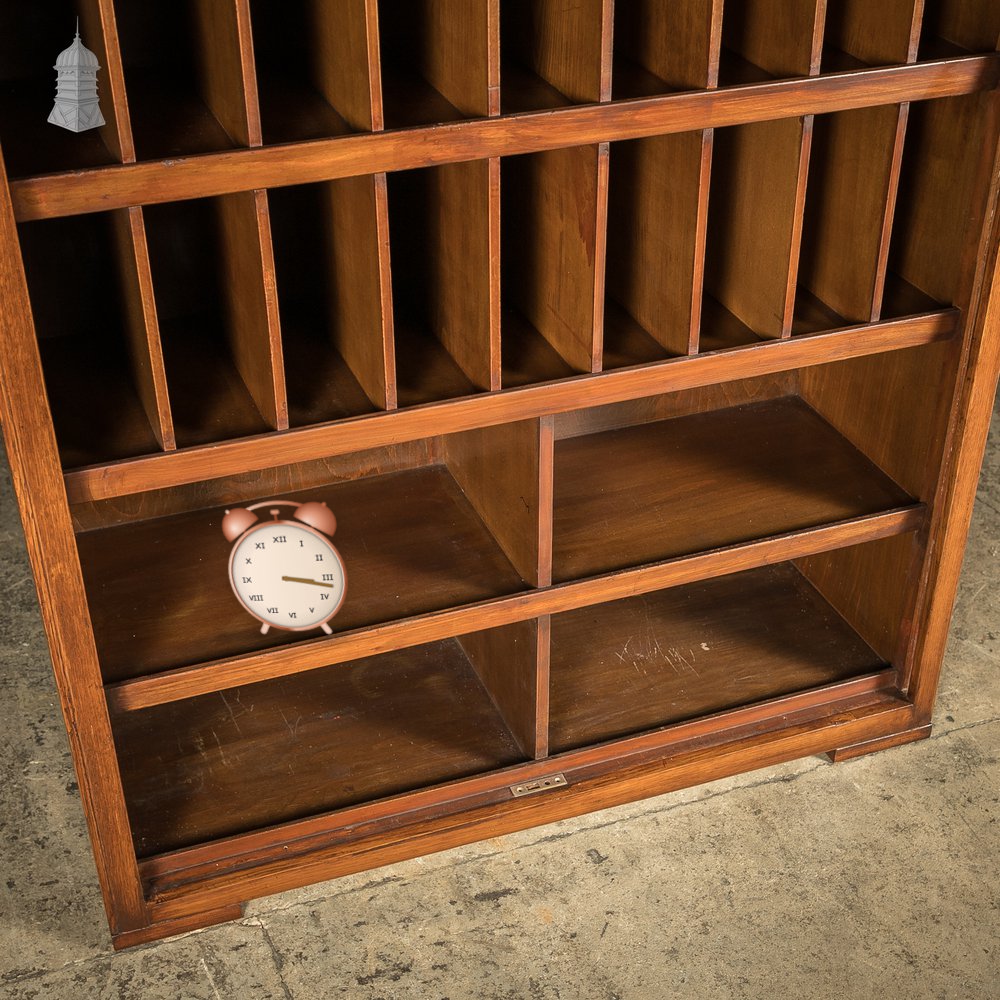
3:17
